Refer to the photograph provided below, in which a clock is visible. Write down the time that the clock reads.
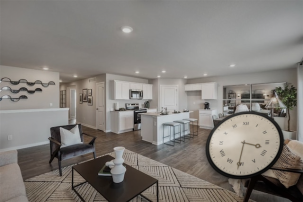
3:31
